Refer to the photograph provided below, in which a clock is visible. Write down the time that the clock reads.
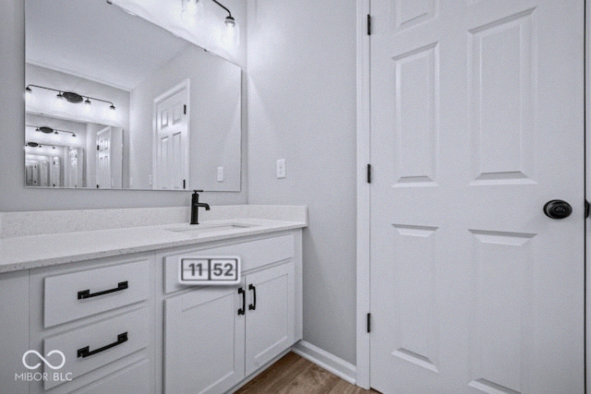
11:52
